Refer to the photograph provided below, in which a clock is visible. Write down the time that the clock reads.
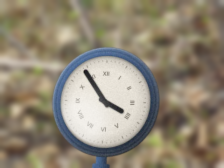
3:54
